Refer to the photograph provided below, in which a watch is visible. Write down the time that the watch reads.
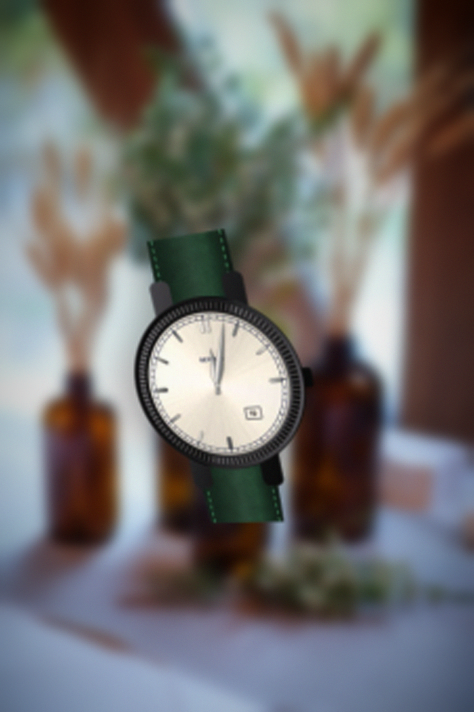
12:03
